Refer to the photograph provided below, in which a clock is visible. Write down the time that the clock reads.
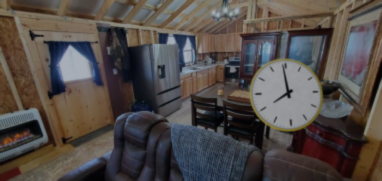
7:59
